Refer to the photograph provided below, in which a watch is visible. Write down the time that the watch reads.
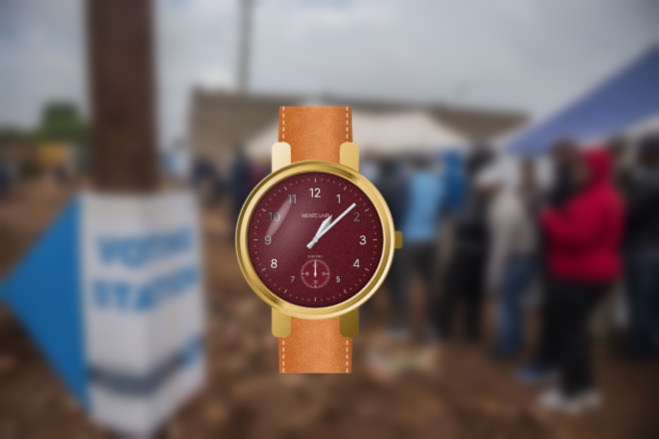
1:08
